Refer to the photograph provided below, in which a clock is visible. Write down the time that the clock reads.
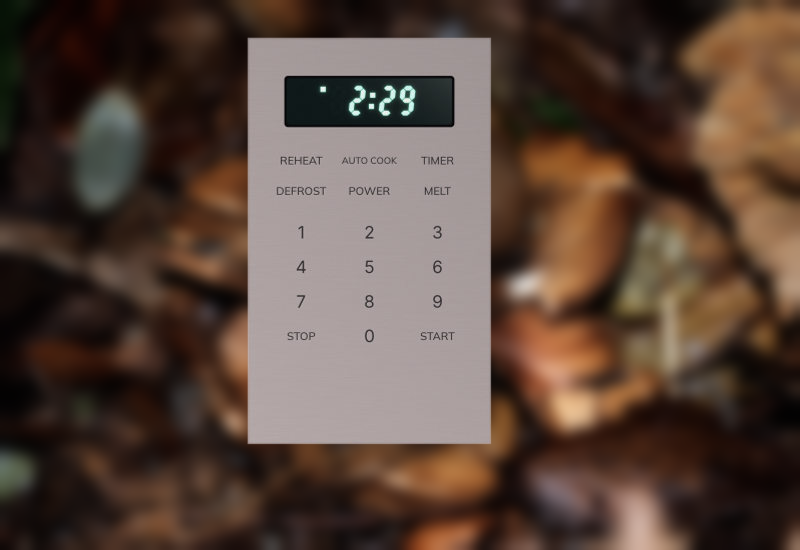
2:29
